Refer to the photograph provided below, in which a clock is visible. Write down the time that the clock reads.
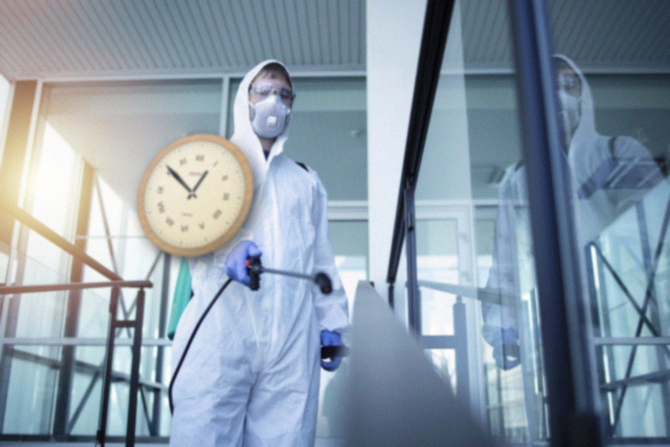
12:51
